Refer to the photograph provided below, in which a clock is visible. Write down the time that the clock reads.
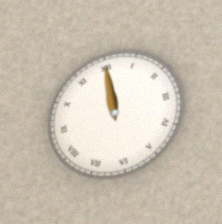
12:00
